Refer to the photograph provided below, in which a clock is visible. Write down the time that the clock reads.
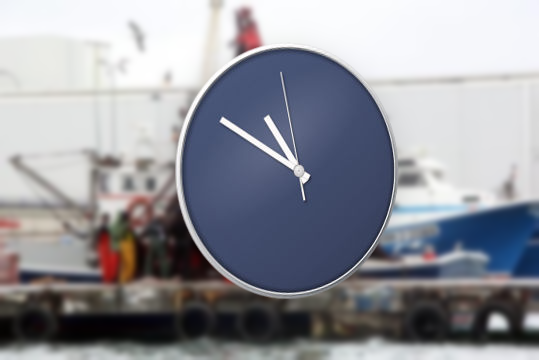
10:49:58
